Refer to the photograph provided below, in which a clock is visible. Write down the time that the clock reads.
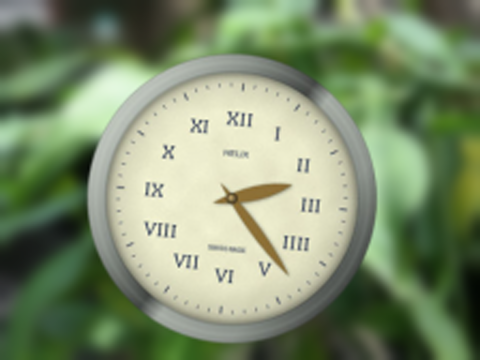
2:23
